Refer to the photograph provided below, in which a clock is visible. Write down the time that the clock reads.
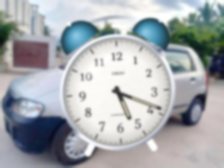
5:19
